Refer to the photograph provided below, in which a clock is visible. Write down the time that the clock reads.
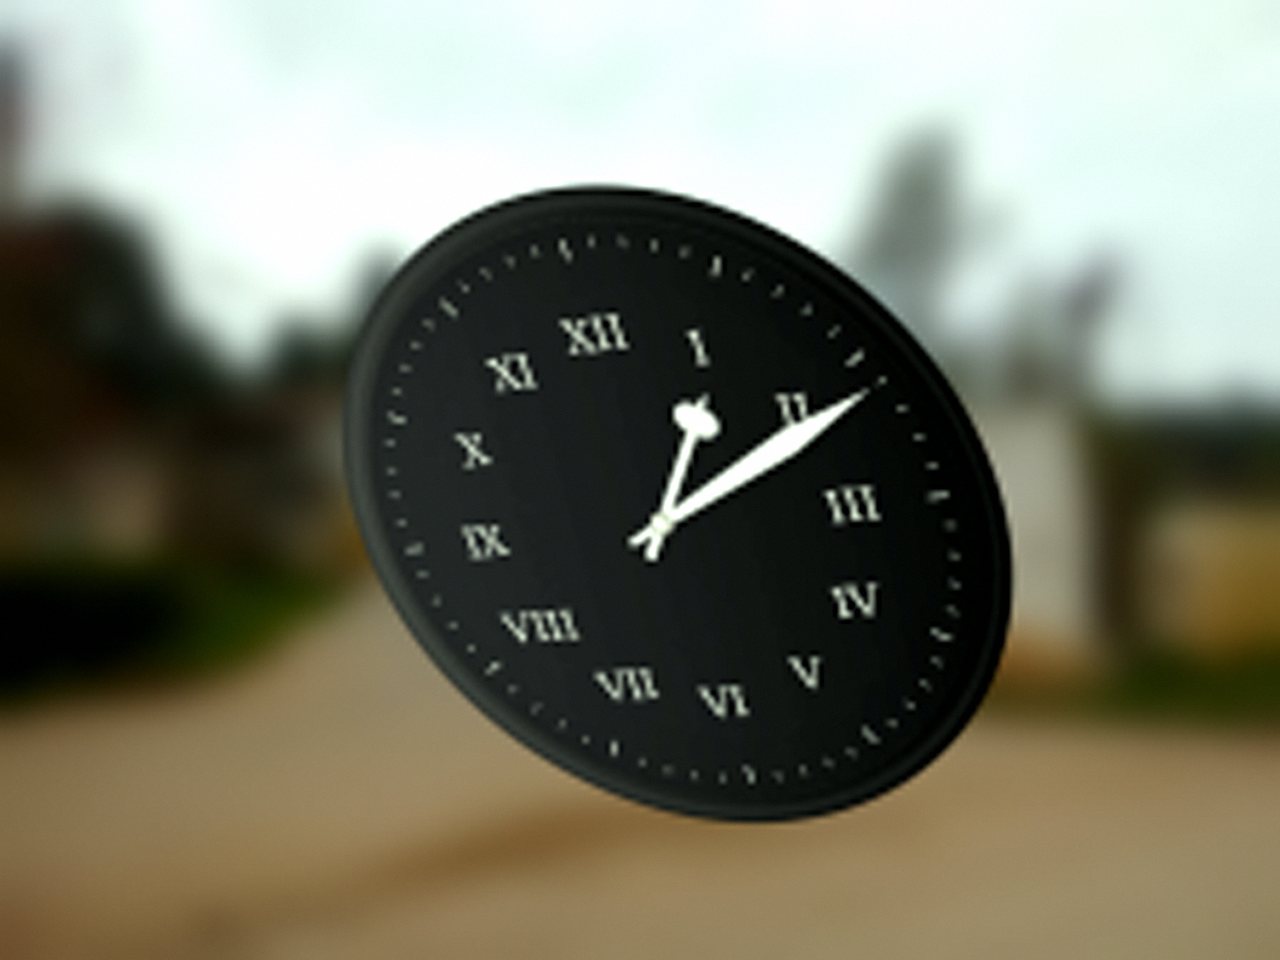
1:11
